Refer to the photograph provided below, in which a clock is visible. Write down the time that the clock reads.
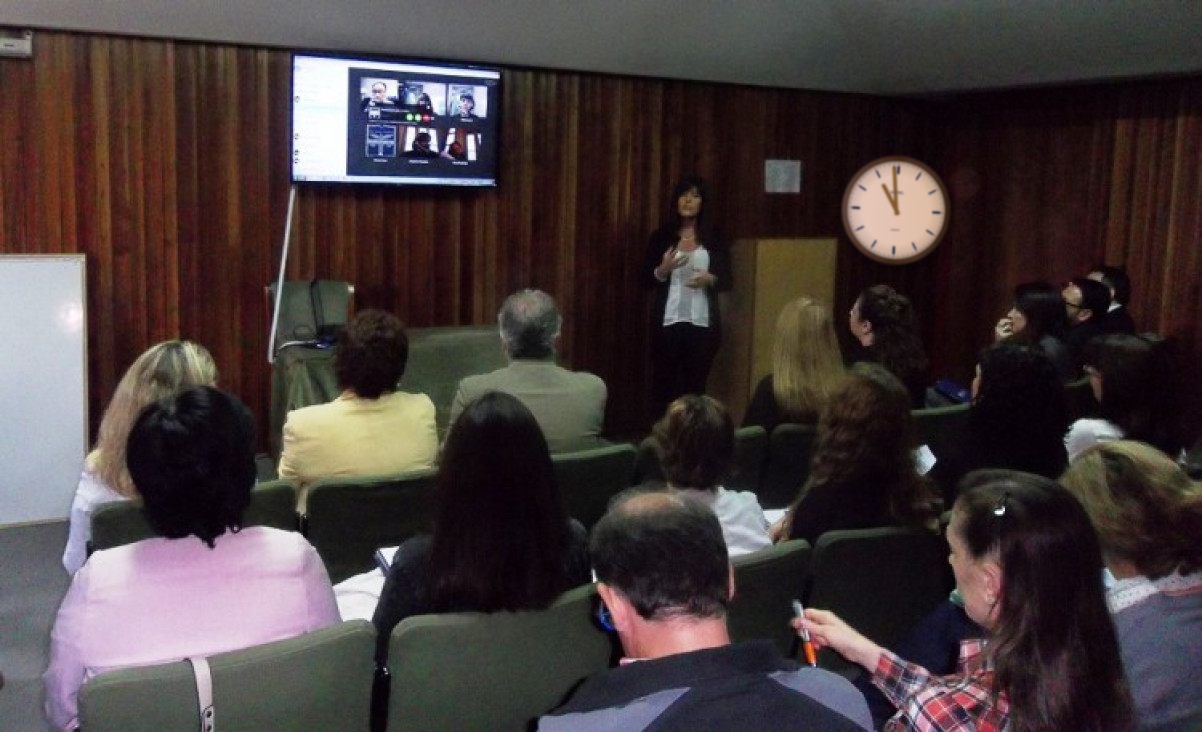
10:59
